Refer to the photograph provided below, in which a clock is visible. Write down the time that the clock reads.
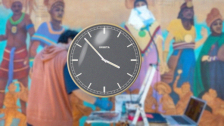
3:53
